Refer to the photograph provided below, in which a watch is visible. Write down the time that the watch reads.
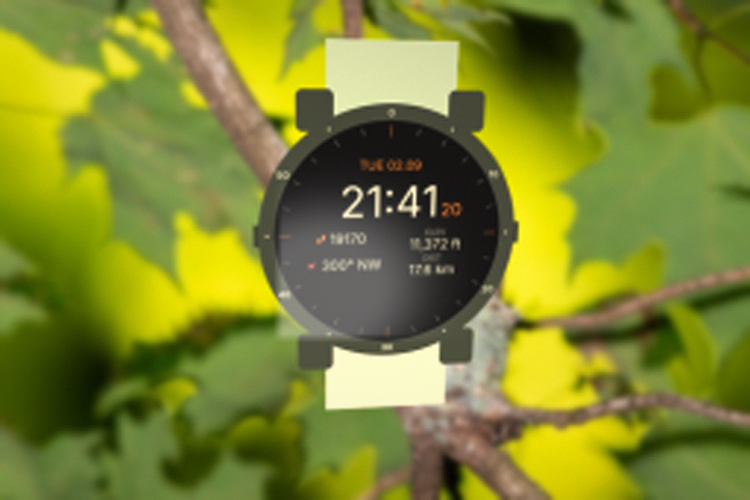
21:41
